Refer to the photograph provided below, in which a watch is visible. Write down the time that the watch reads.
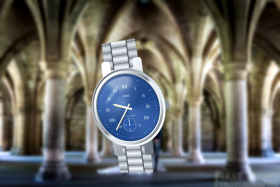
9:36
